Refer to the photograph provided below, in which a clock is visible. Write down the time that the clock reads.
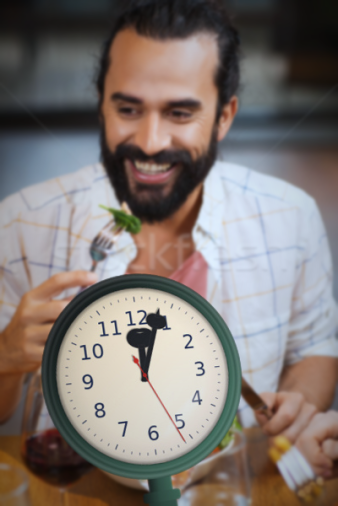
12:03:26
